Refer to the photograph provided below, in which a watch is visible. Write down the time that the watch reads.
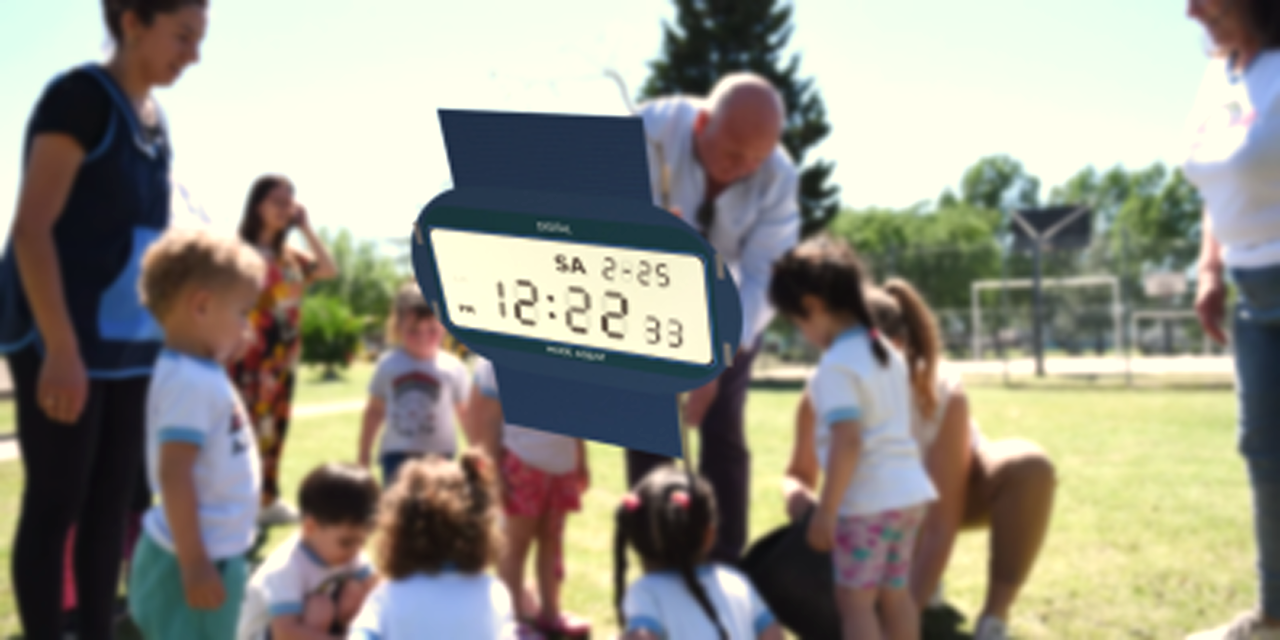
12:22:33
